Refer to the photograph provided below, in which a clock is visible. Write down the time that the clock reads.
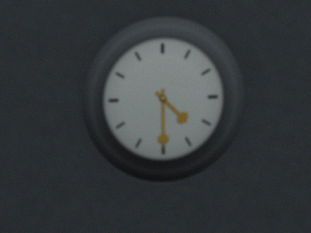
4:30
